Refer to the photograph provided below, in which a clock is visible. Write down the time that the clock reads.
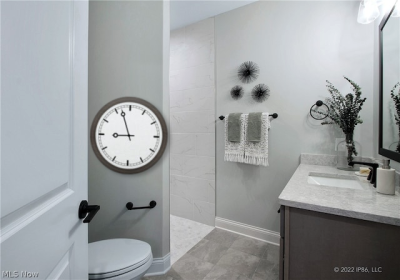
8:57
